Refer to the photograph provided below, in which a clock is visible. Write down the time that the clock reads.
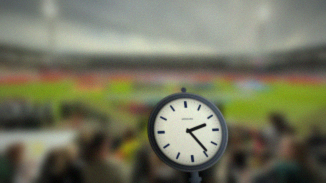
2:24
